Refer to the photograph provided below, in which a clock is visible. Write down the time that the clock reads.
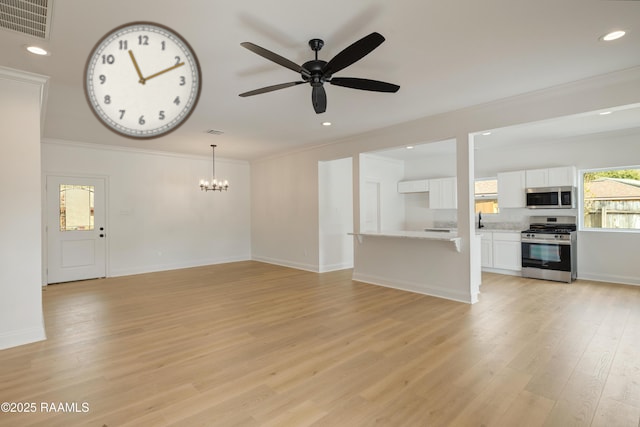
11:11
